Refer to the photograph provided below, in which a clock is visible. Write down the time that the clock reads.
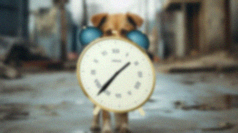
1:37
